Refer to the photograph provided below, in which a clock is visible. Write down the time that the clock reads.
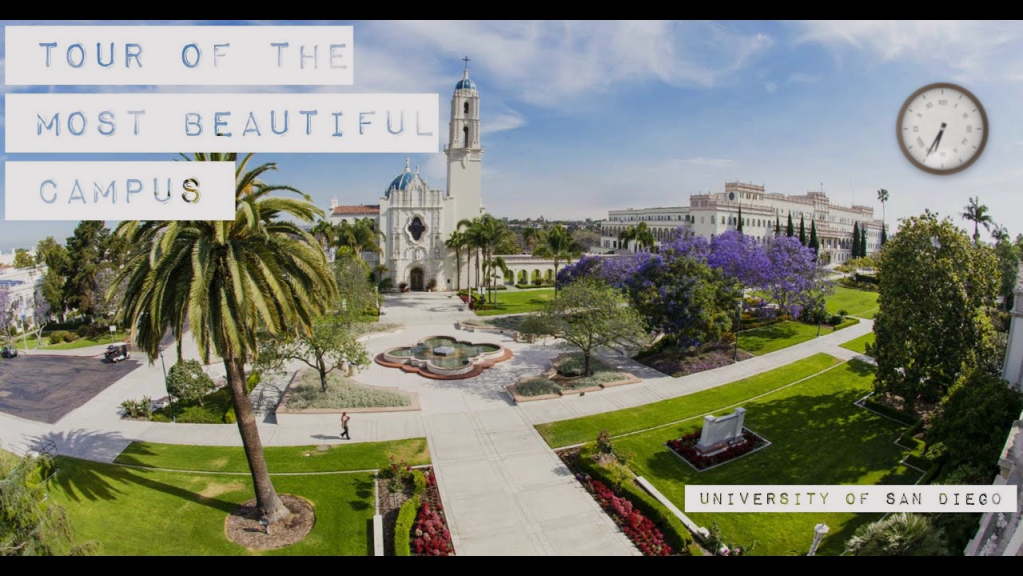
6:35
